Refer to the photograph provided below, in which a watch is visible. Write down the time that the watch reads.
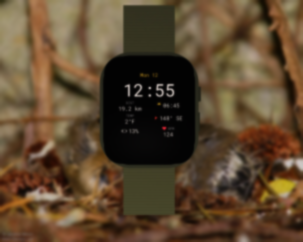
12:55
